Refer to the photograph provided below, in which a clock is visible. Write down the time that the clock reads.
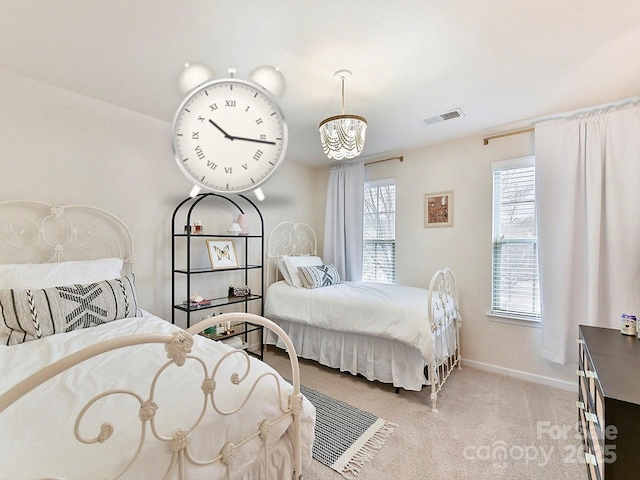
10:16
